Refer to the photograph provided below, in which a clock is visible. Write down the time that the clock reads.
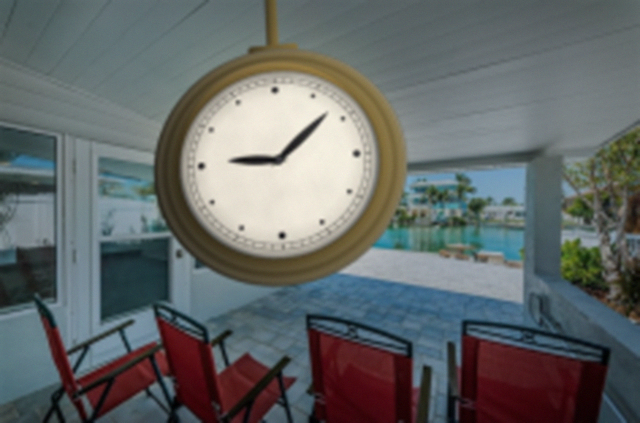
9:08
